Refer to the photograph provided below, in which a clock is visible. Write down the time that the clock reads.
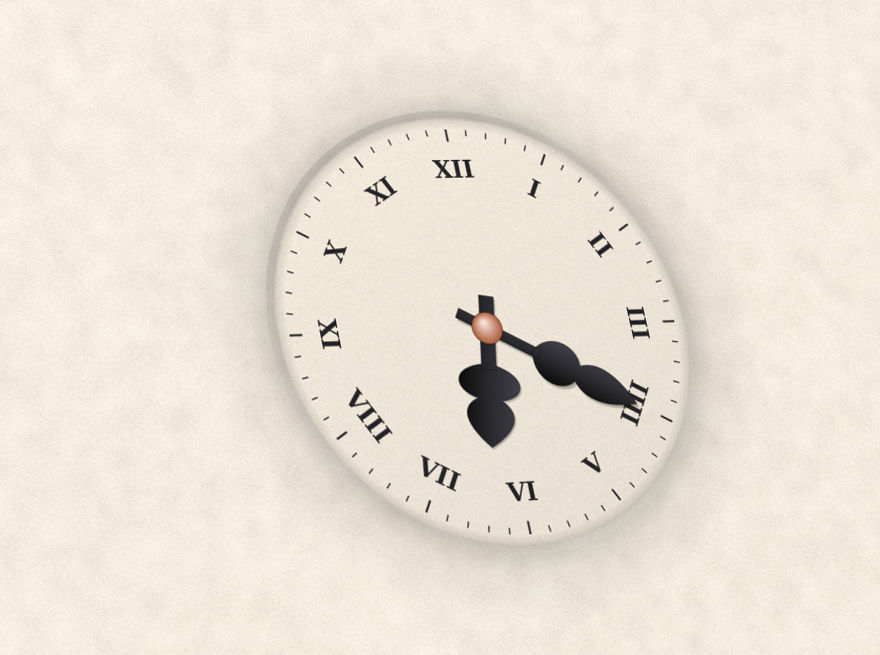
6:20
